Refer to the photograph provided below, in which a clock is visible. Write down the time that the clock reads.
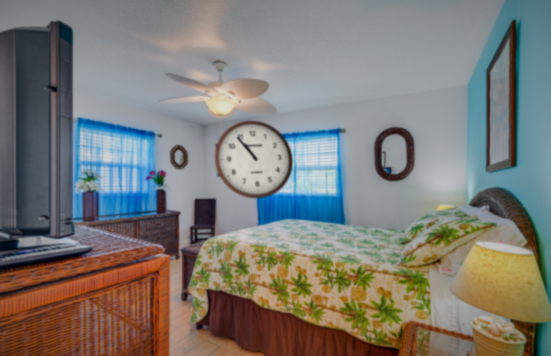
10:54
